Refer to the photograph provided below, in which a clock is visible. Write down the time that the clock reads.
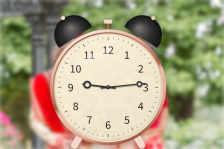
9:14
